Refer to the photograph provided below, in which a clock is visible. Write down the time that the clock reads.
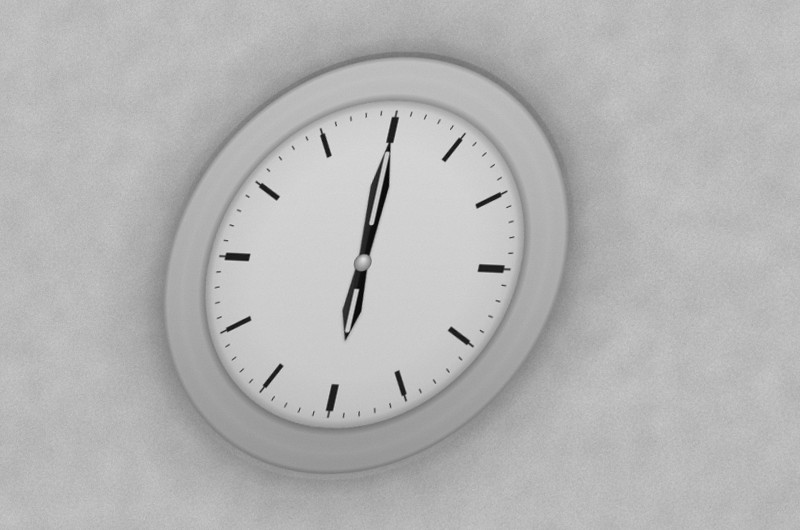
6:00
